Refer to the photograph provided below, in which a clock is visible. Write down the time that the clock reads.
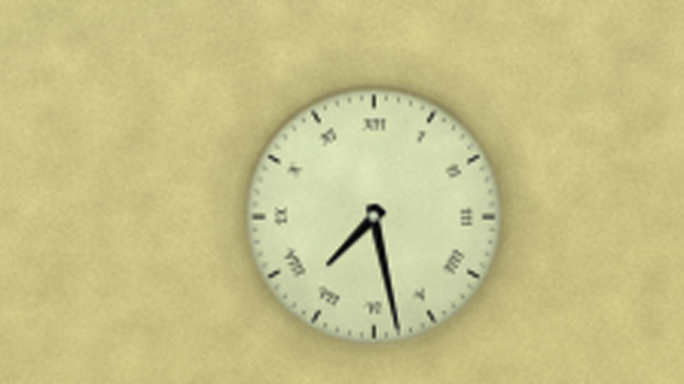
7:28
